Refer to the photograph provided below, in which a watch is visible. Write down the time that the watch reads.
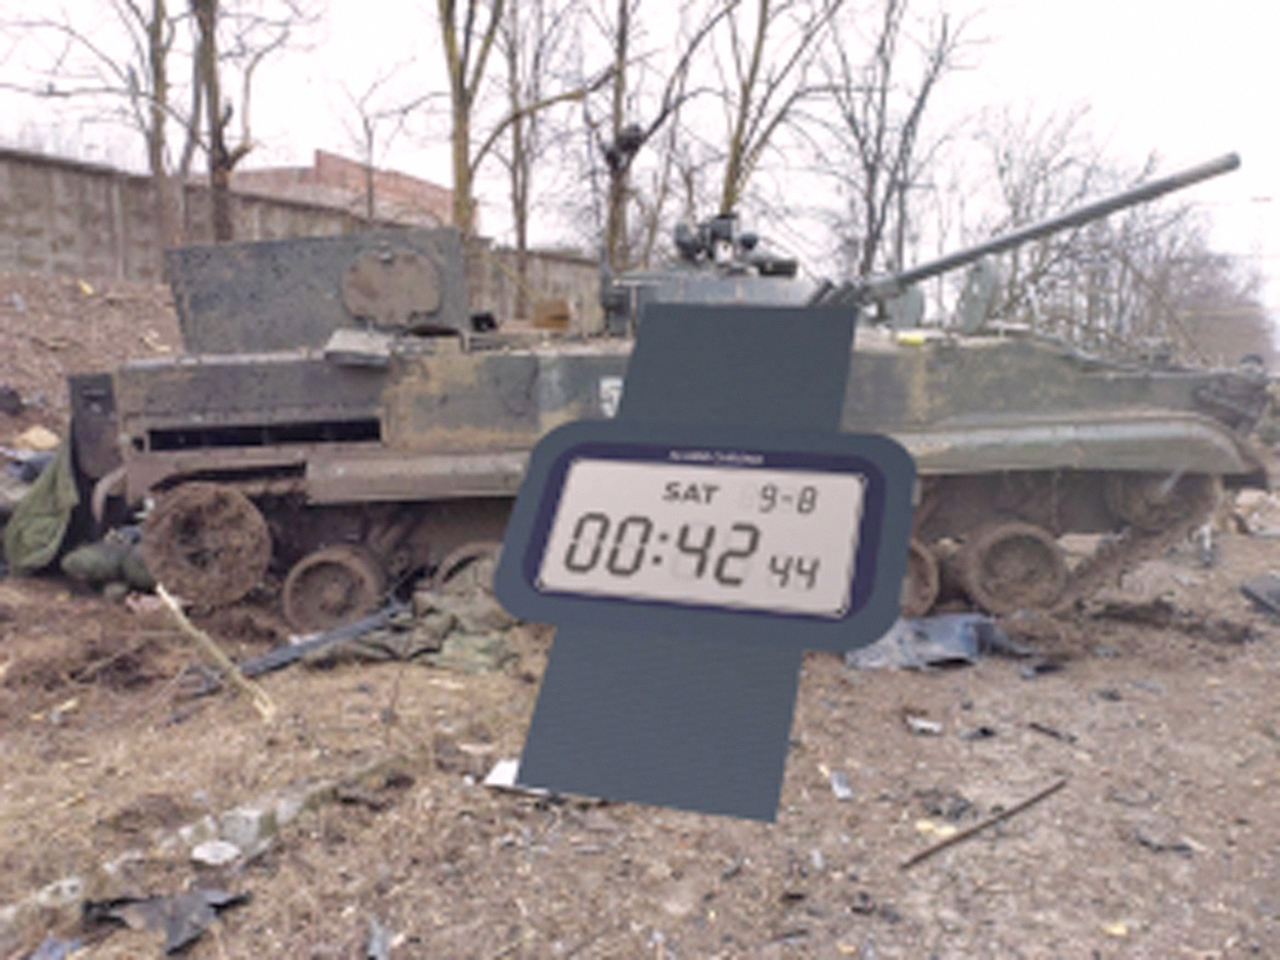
0:42:44
